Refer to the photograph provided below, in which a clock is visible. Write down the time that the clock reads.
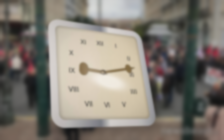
9:13
